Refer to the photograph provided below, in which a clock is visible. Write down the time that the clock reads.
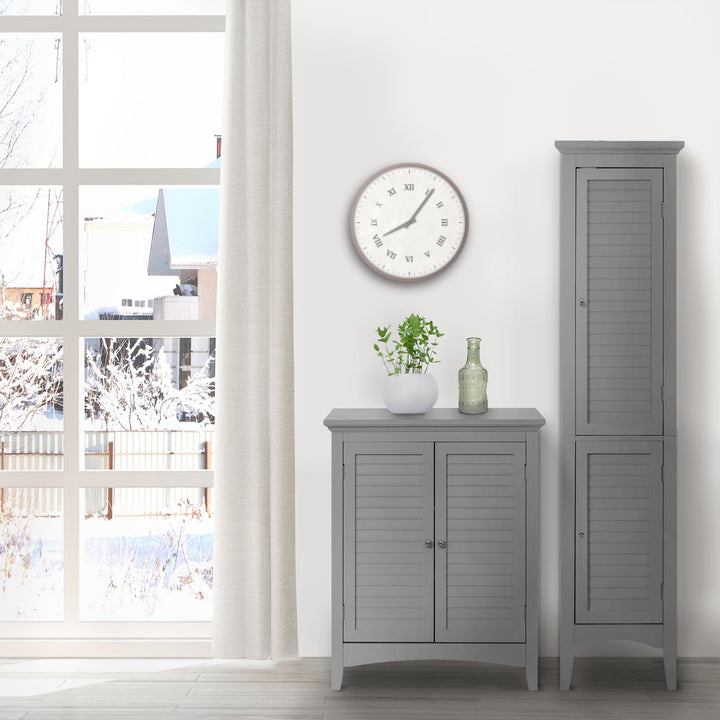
8:06
